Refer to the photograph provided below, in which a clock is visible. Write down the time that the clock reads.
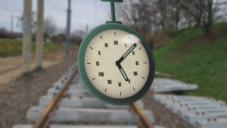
5:08
